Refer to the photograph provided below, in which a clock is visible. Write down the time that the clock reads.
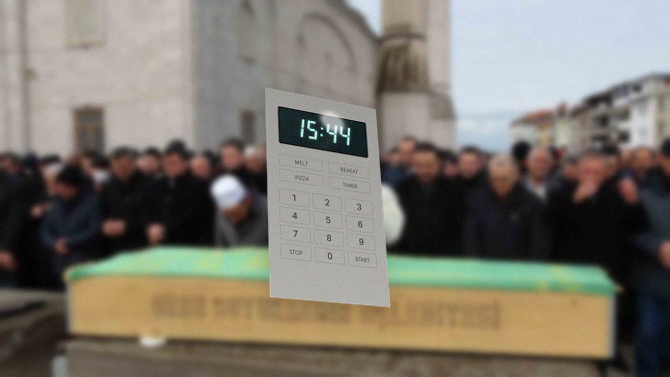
15:44
